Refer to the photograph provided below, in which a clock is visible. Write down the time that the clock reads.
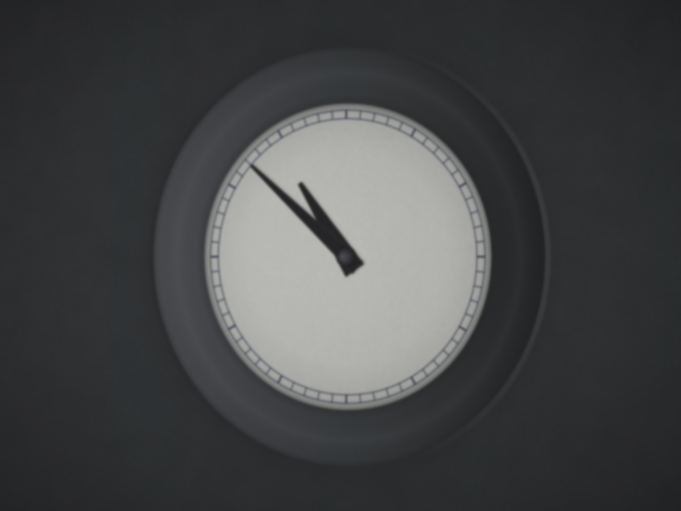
10:52
